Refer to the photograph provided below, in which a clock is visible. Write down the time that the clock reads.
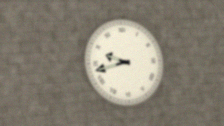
9:43
